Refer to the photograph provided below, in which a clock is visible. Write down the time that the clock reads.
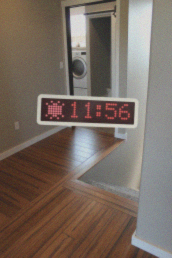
11:56
